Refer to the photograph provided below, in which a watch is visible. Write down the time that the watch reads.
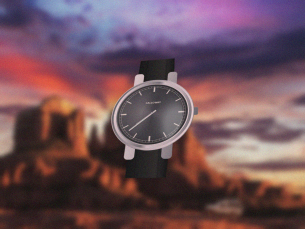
7:38
